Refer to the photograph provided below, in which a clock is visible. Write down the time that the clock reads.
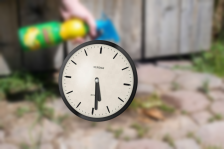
5:29
